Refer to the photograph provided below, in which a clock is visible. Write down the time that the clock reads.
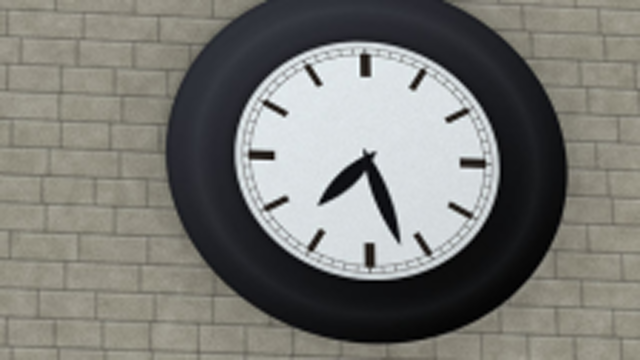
7:27
